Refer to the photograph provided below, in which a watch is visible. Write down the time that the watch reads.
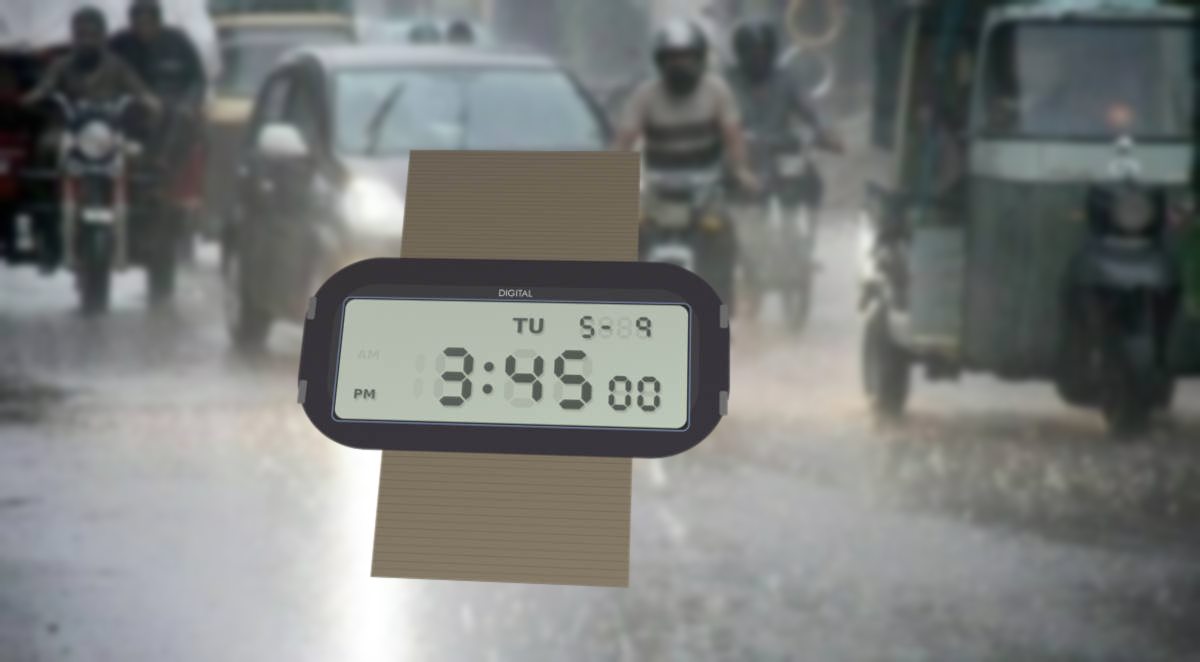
3:45:00
